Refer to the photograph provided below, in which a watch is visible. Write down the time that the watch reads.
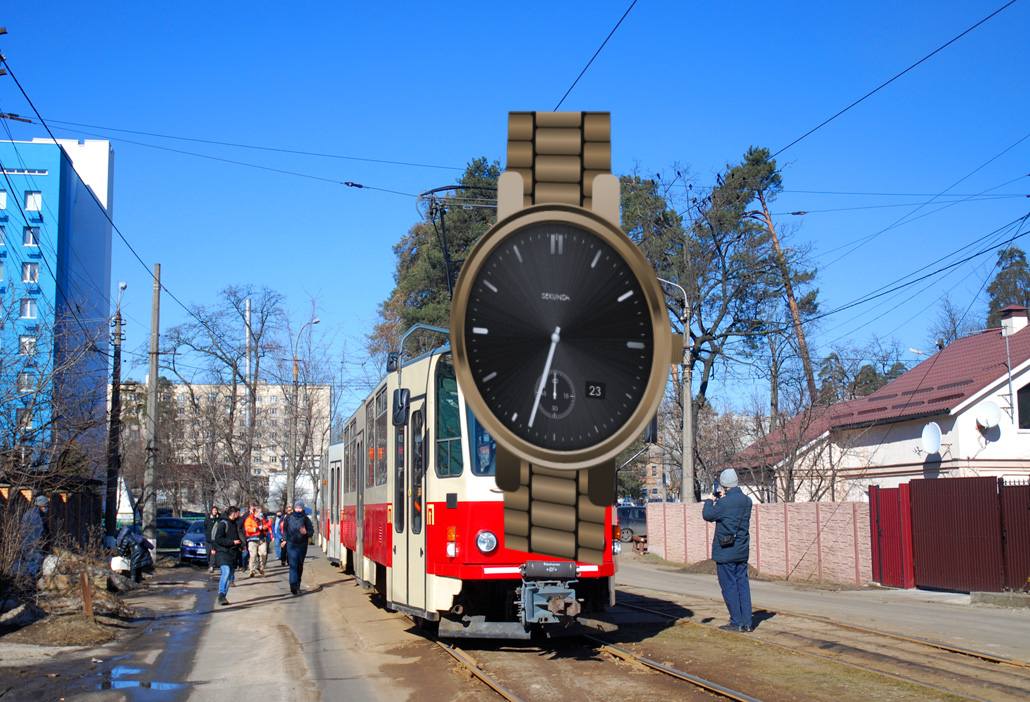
6:33
